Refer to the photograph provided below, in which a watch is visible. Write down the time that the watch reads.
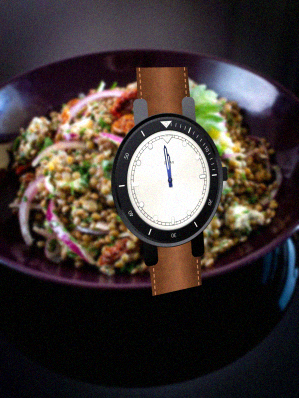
11:59
